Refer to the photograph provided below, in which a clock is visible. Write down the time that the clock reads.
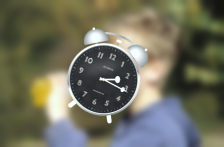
2:16
